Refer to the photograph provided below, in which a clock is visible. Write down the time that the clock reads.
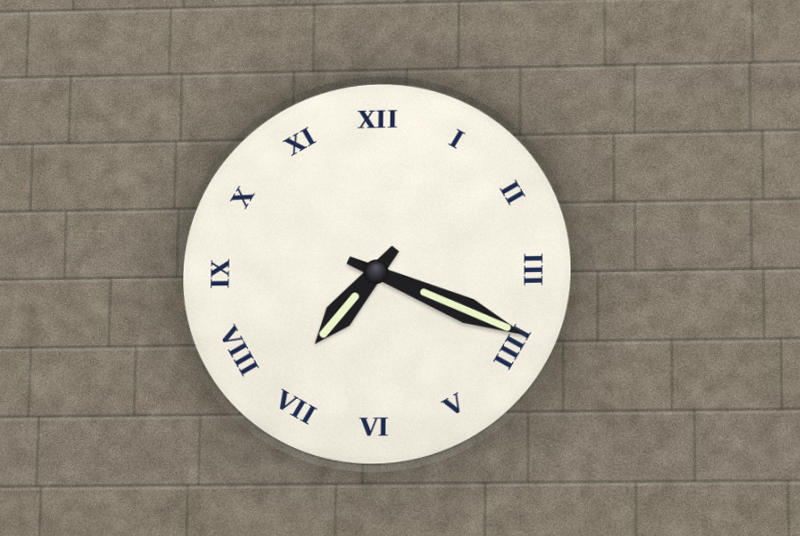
7:19
